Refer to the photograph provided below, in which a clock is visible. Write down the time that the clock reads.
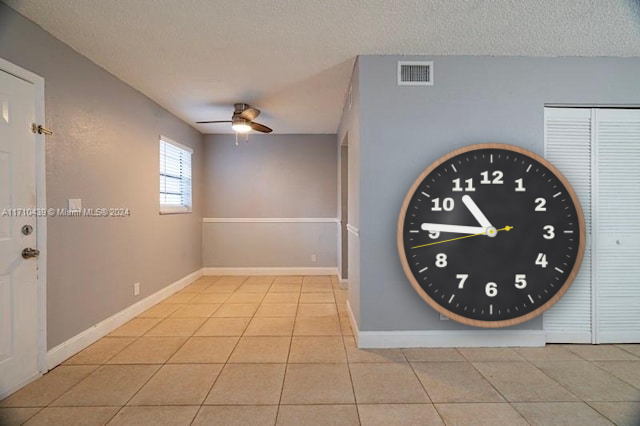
10:45:43
